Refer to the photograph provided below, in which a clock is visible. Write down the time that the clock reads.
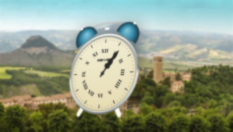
1:06
